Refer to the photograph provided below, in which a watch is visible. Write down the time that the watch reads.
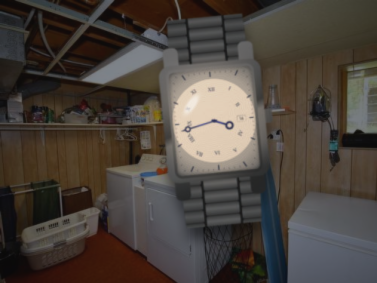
3:43
